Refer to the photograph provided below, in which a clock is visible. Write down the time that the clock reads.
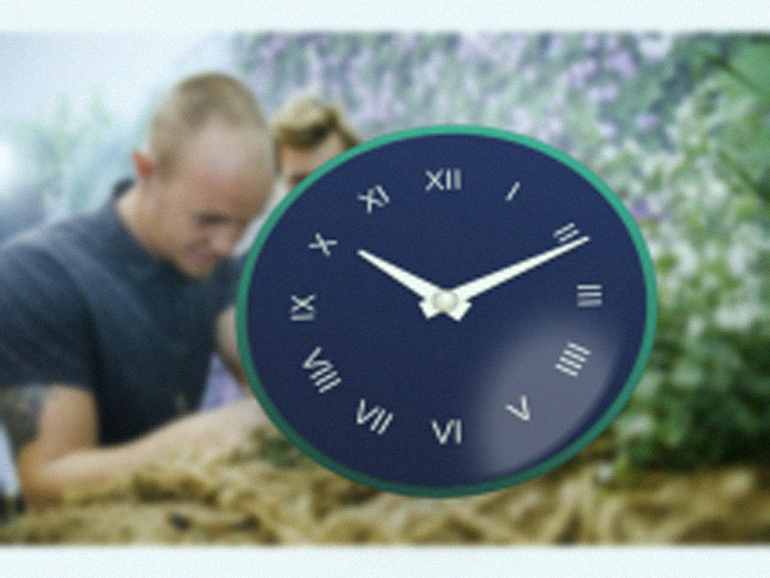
10:11
